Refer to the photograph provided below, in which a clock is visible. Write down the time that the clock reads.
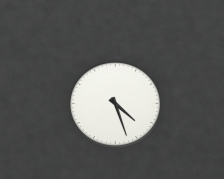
4:27
